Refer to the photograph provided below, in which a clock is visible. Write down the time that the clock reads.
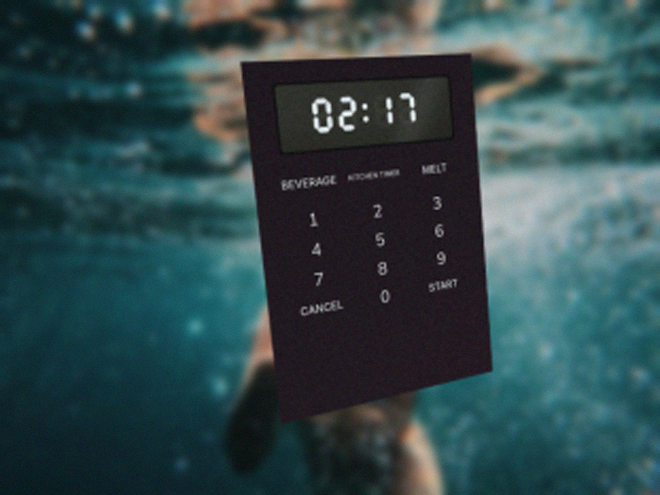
2:17
